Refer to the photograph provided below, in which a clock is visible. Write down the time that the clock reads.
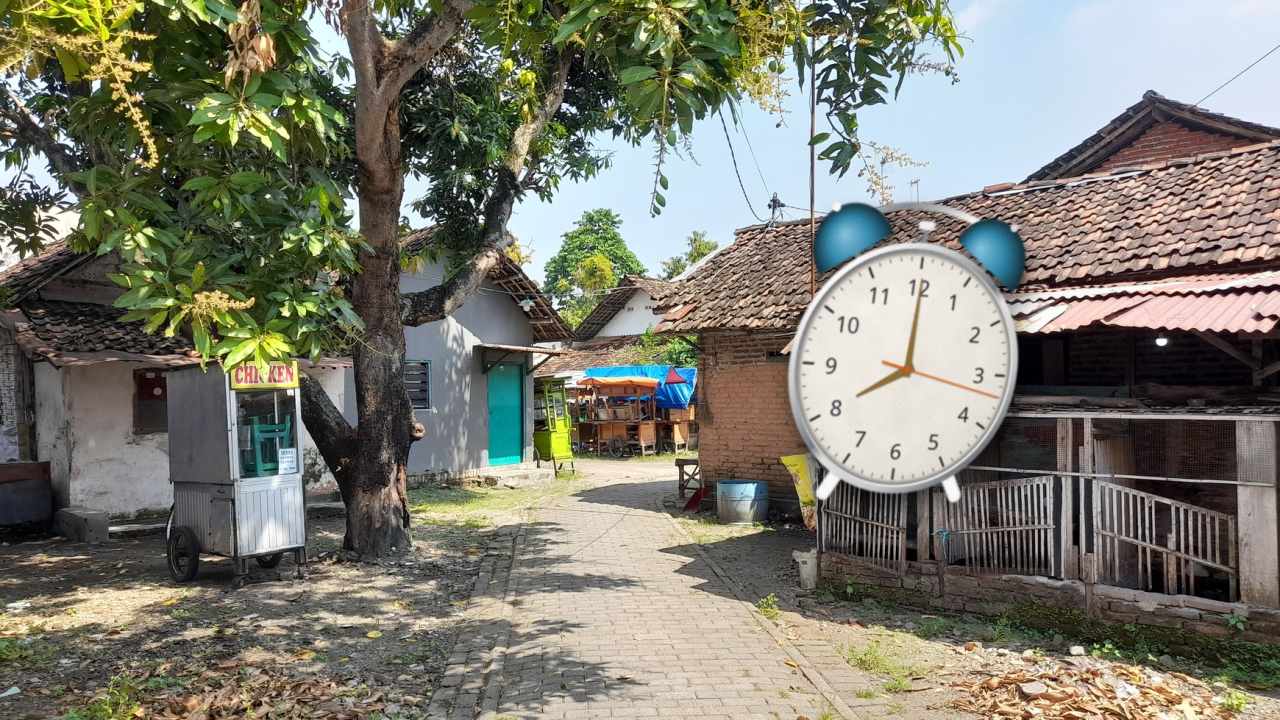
8:00:17
